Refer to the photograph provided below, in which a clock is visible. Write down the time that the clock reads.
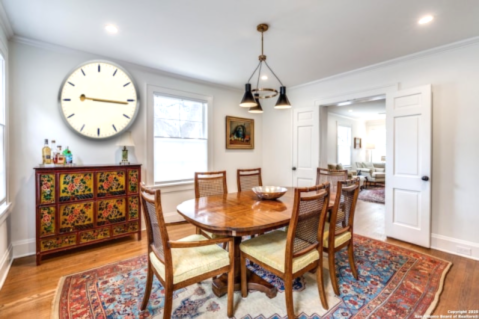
9:16
